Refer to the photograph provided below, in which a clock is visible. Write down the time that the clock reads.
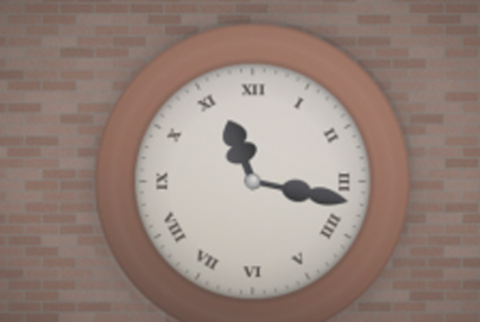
11:17
